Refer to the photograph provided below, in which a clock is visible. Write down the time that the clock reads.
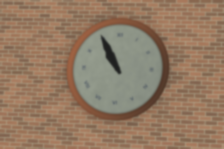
10:55
